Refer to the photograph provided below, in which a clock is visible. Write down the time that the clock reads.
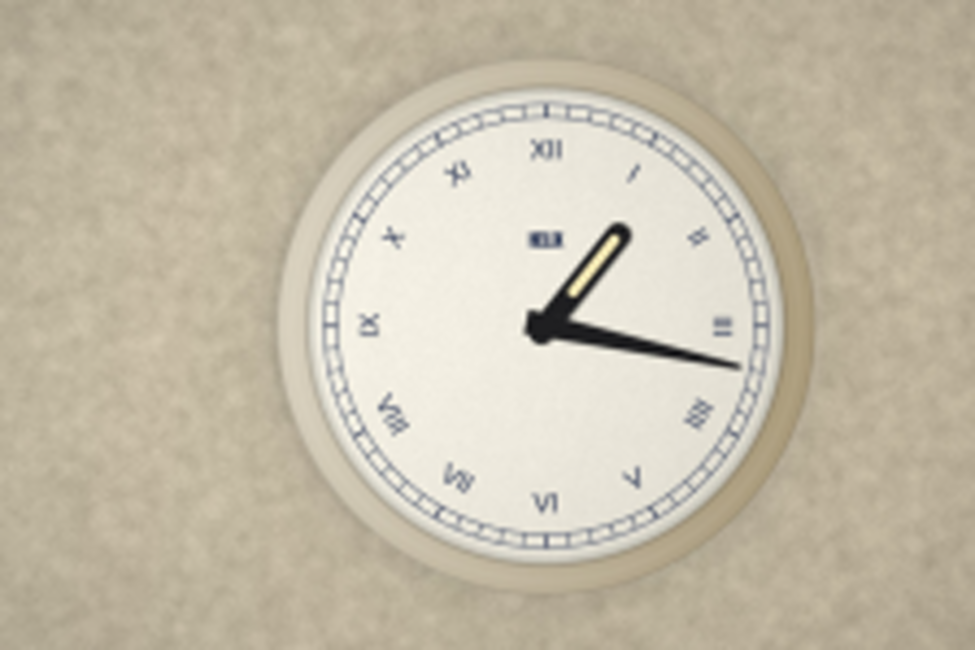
1:17
